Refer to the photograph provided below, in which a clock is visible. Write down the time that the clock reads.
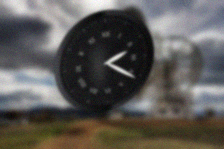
2:21
